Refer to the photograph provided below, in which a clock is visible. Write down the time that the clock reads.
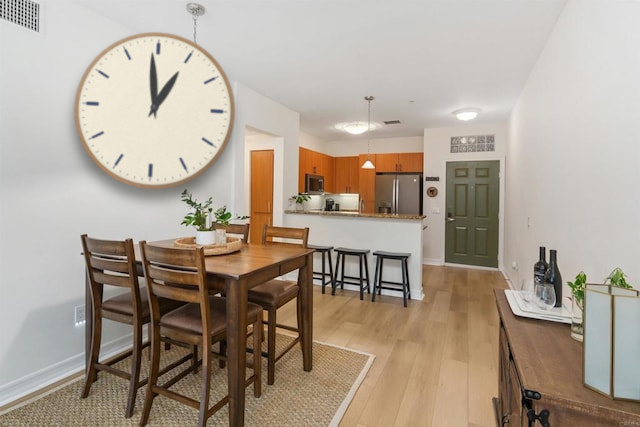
12:59
